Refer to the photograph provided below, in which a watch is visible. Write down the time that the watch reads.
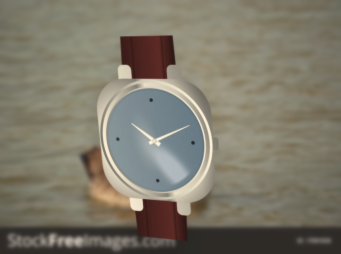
10:11
